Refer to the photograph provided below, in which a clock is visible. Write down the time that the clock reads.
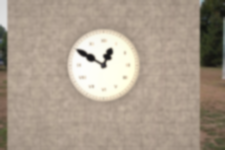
12:50
